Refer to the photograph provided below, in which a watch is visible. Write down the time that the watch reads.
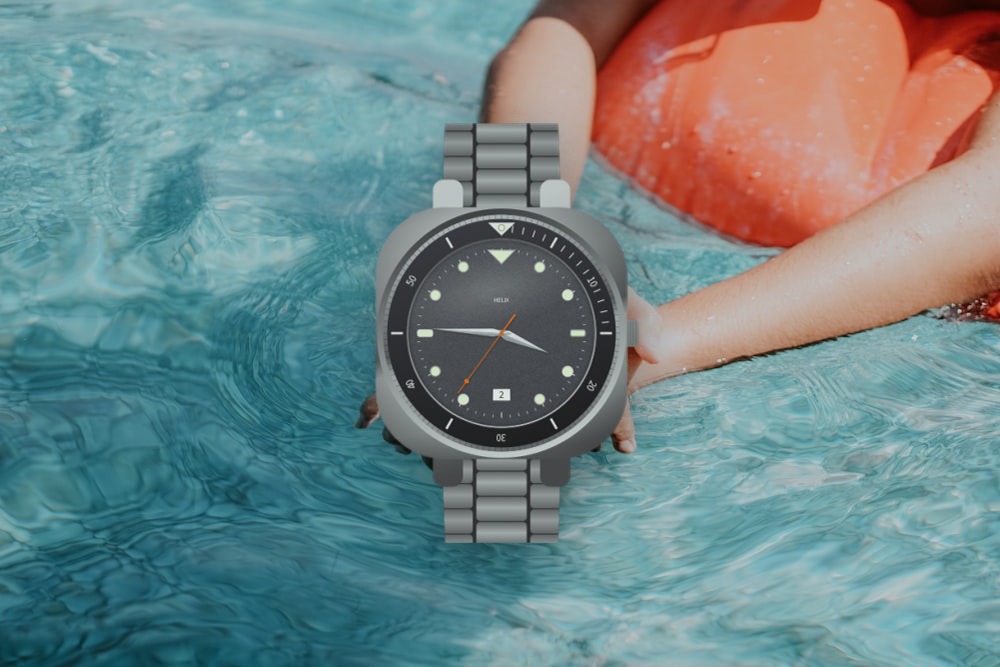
3:45:36
